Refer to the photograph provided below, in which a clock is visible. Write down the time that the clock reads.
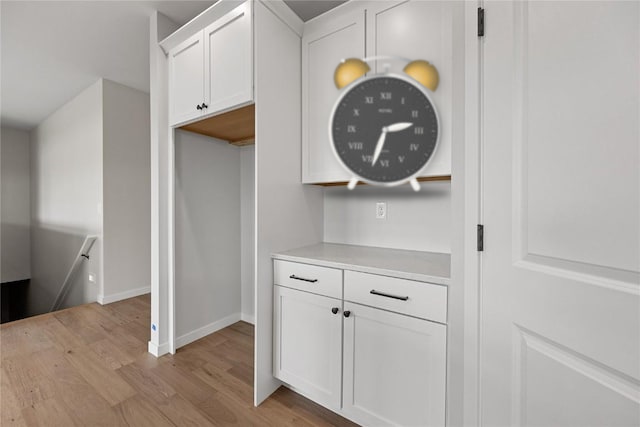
2:33
